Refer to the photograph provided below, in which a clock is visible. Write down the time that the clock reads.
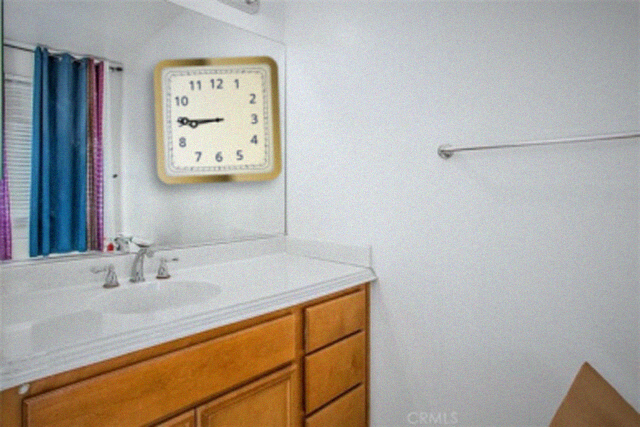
8:45
